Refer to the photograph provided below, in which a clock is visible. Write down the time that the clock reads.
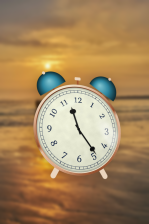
11:24
